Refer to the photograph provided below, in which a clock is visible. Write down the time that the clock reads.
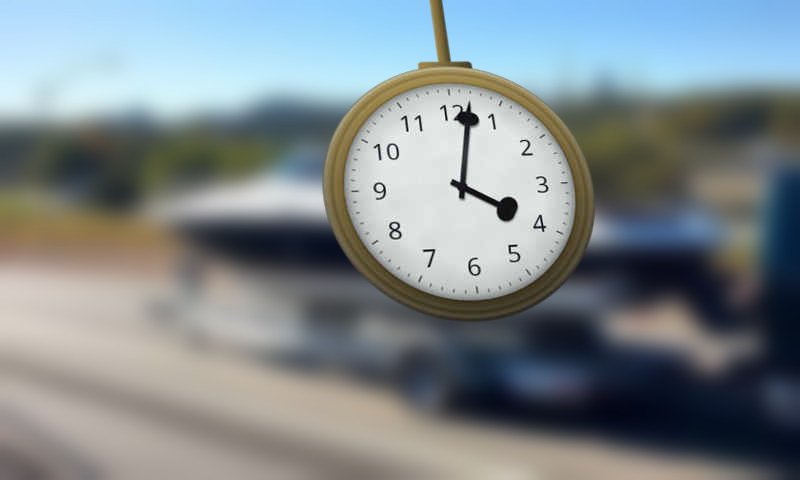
4:02
